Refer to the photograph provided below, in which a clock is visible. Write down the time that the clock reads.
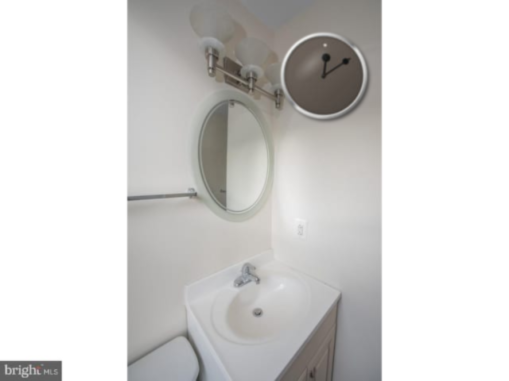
12:09
